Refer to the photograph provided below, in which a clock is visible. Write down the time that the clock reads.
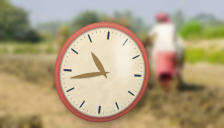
10:43
